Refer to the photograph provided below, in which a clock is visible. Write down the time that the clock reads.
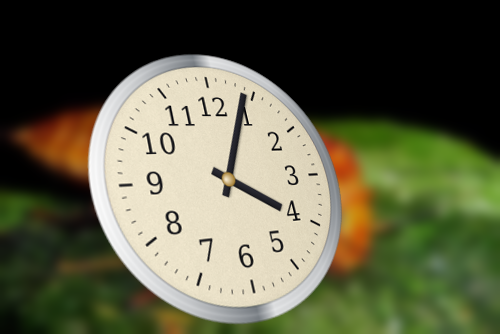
4:04
